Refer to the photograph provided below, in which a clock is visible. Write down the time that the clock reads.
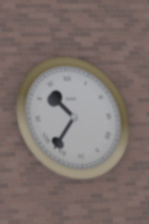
10:37
